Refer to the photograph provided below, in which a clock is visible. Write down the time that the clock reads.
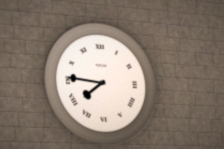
7:46
